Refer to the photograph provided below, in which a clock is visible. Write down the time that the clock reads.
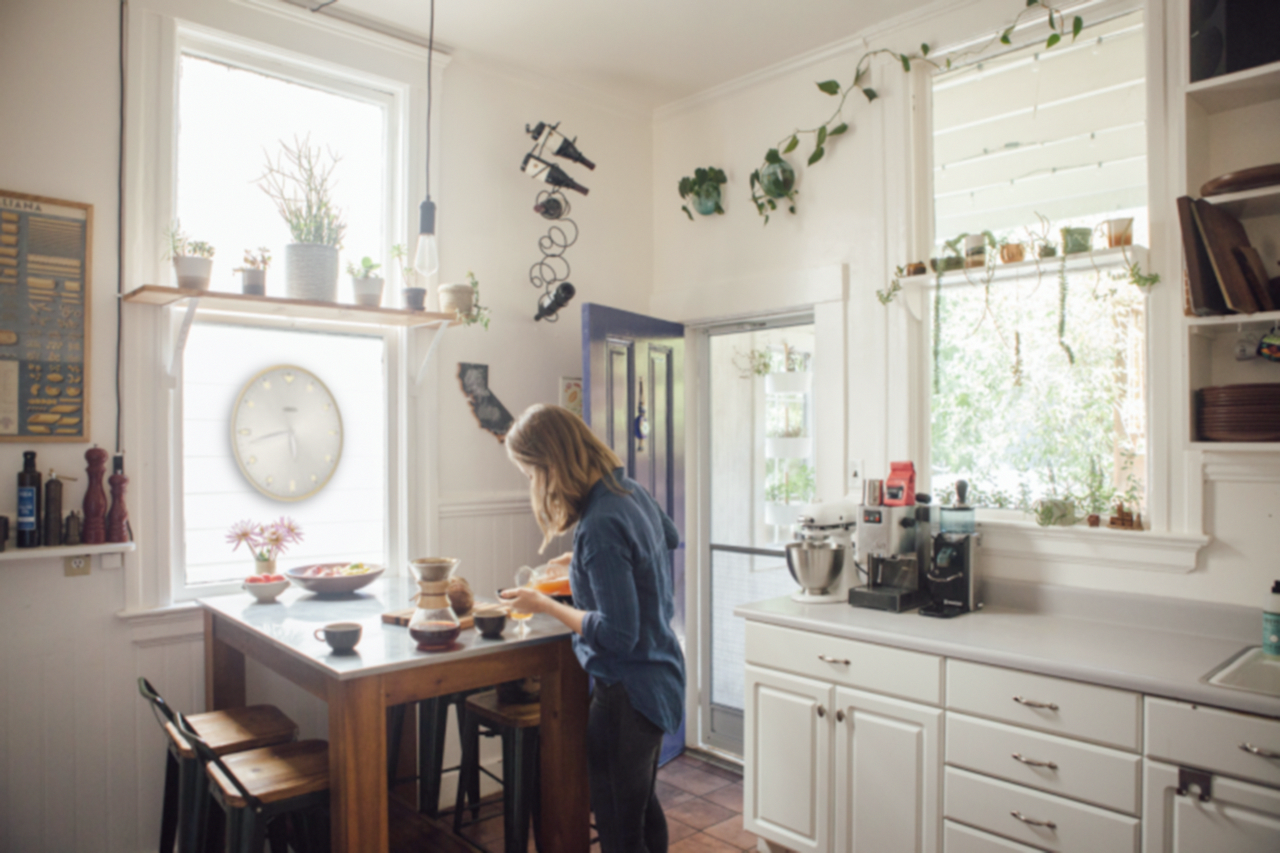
5:43
